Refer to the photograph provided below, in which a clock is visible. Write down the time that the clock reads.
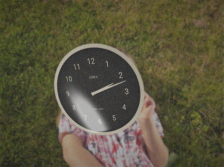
2:12
